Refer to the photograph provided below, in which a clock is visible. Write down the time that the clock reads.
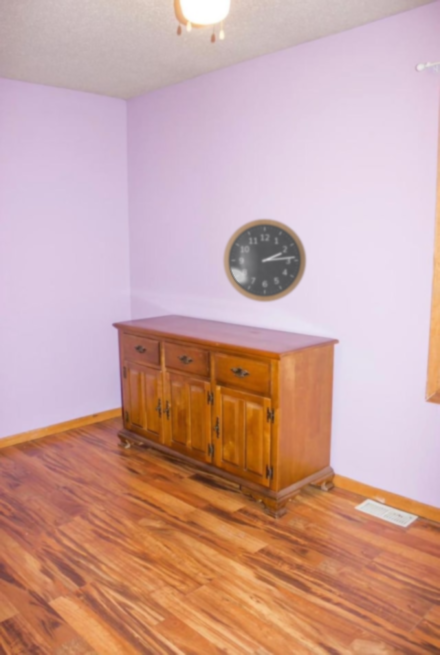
2:14
